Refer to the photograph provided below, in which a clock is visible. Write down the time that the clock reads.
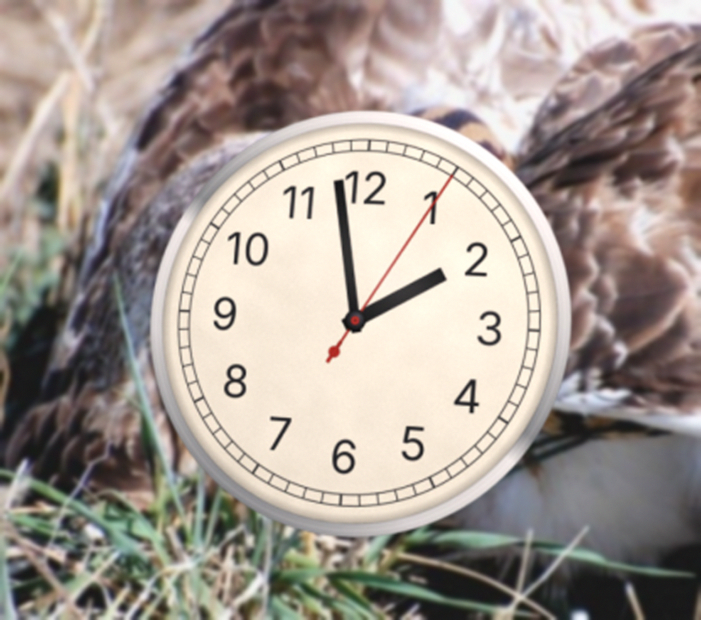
1:58:05
